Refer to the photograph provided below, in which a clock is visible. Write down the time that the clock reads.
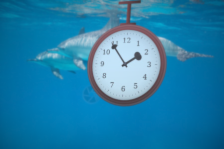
1:54
